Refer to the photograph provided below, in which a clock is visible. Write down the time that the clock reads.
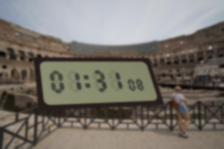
1:31:08
